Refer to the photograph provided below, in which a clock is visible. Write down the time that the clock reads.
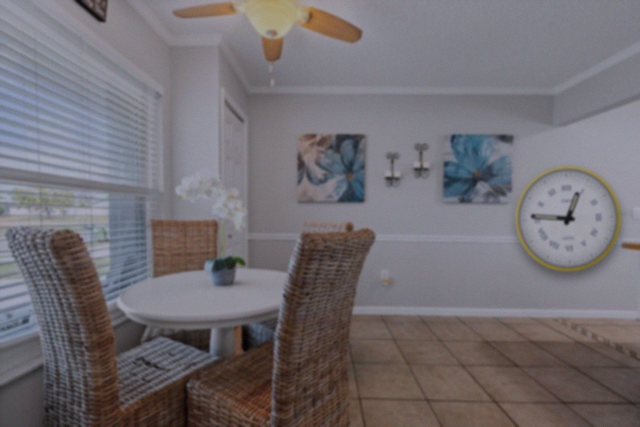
12:46
